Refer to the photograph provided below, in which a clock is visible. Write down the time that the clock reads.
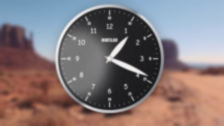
1:19
